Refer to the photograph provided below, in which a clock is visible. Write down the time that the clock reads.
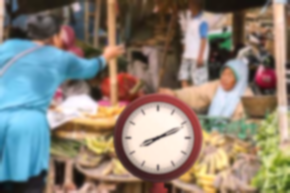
8:11
